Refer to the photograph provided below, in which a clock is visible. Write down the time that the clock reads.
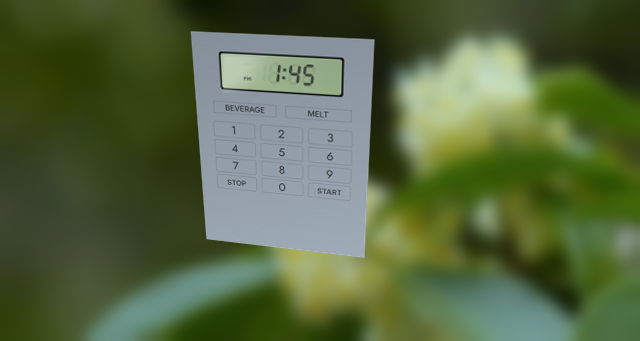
1:45
